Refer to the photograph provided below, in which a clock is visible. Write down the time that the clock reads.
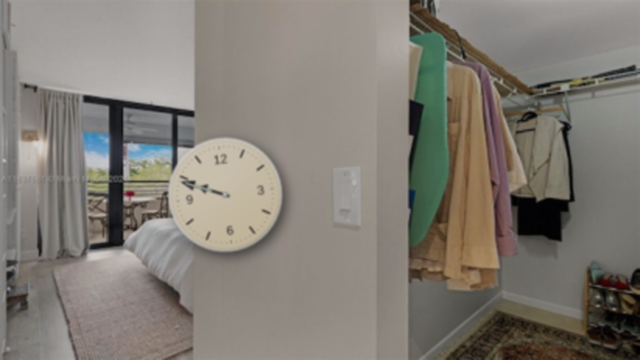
9:49
